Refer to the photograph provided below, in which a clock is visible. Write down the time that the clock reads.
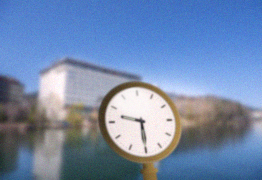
9:30
